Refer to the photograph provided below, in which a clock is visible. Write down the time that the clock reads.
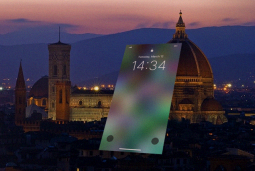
14:34
